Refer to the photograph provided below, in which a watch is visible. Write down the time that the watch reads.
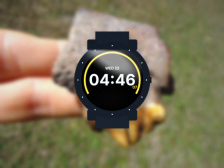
4:46
